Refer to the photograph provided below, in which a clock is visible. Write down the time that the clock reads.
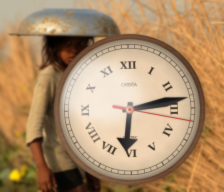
6:13:17
